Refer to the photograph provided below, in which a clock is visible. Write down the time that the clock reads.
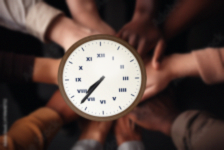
7:37
